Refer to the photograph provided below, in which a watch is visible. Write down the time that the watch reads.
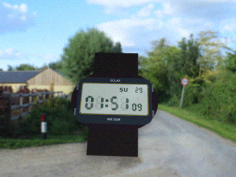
1:51:09
